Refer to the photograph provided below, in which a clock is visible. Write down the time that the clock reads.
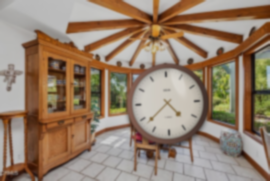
4:38
